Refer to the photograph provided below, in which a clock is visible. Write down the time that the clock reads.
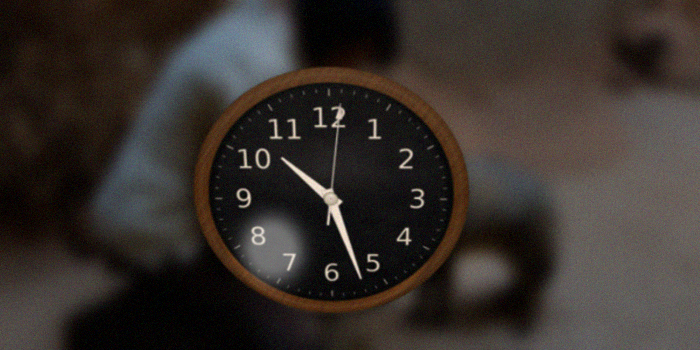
10:27:01
